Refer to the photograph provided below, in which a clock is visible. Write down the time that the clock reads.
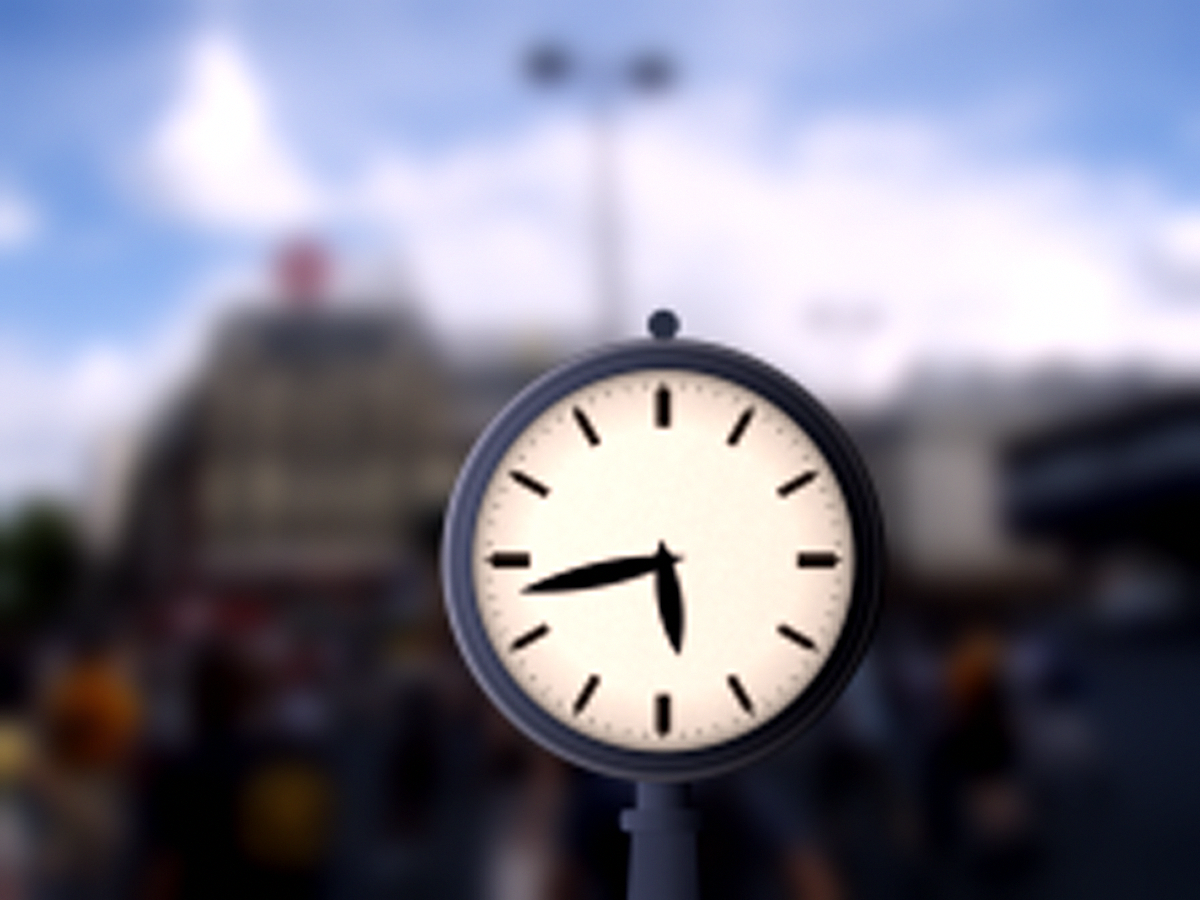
5:43
